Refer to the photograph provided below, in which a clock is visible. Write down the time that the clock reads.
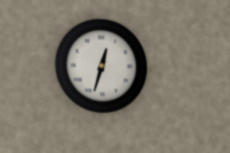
12:33
